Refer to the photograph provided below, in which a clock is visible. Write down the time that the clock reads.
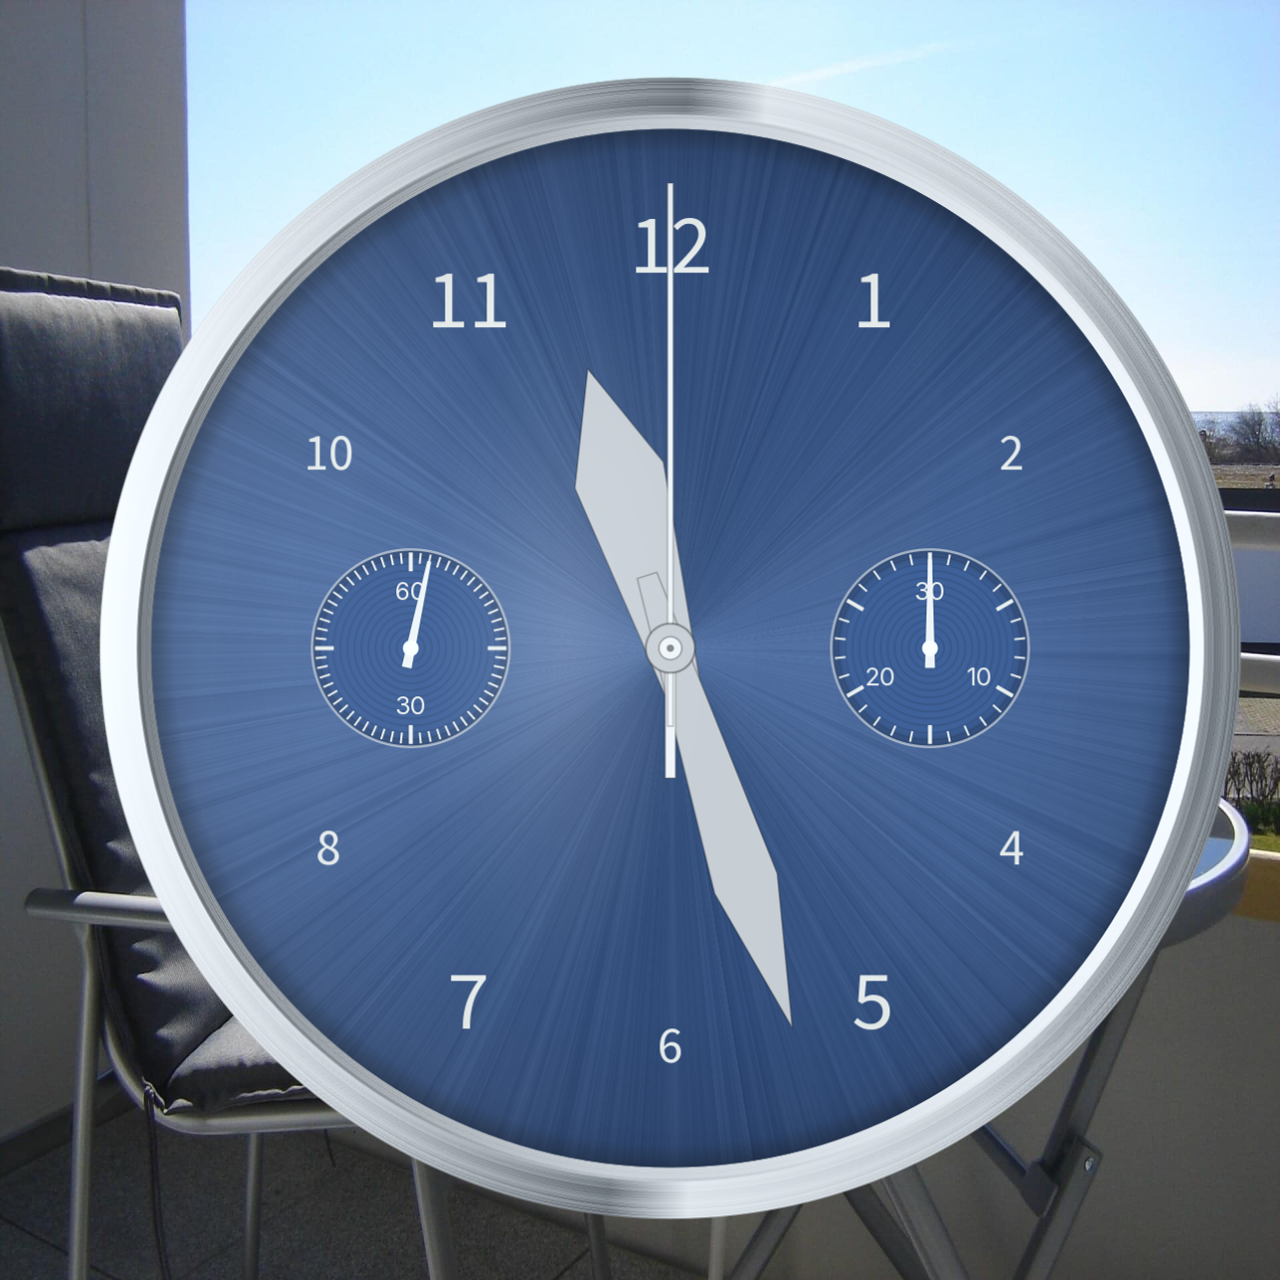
11:27:02
